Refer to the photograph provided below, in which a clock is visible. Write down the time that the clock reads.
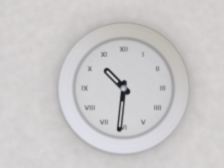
10:31
